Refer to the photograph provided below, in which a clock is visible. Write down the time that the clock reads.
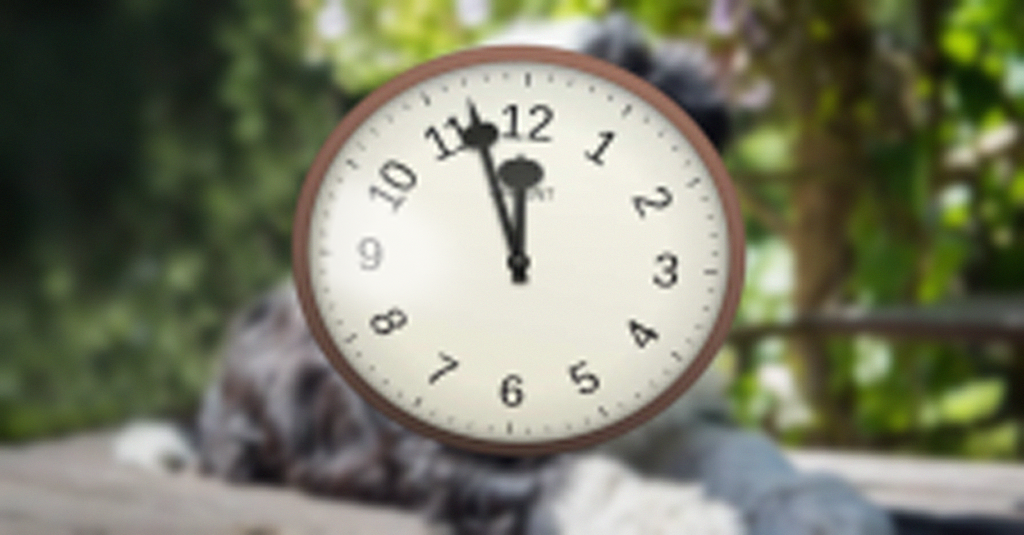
11:57
